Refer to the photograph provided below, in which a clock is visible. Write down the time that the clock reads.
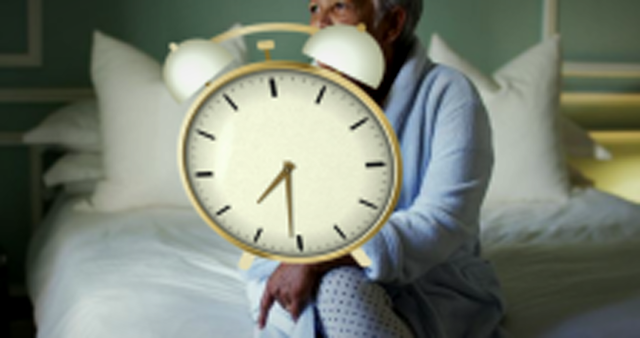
7:31
